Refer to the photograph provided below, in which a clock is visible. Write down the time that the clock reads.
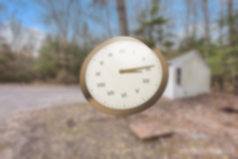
3:14
